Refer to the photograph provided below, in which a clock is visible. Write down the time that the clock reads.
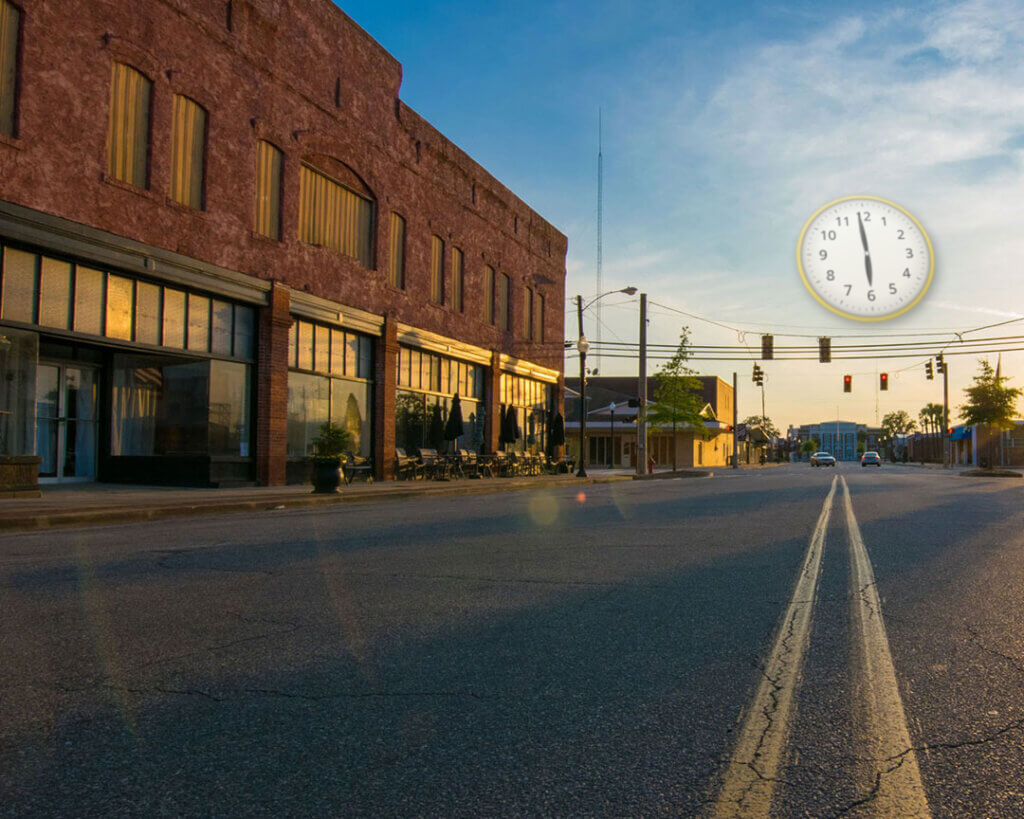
5:59
